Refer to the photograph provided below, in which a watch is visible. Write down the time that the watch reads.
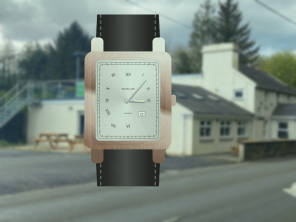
3:07
